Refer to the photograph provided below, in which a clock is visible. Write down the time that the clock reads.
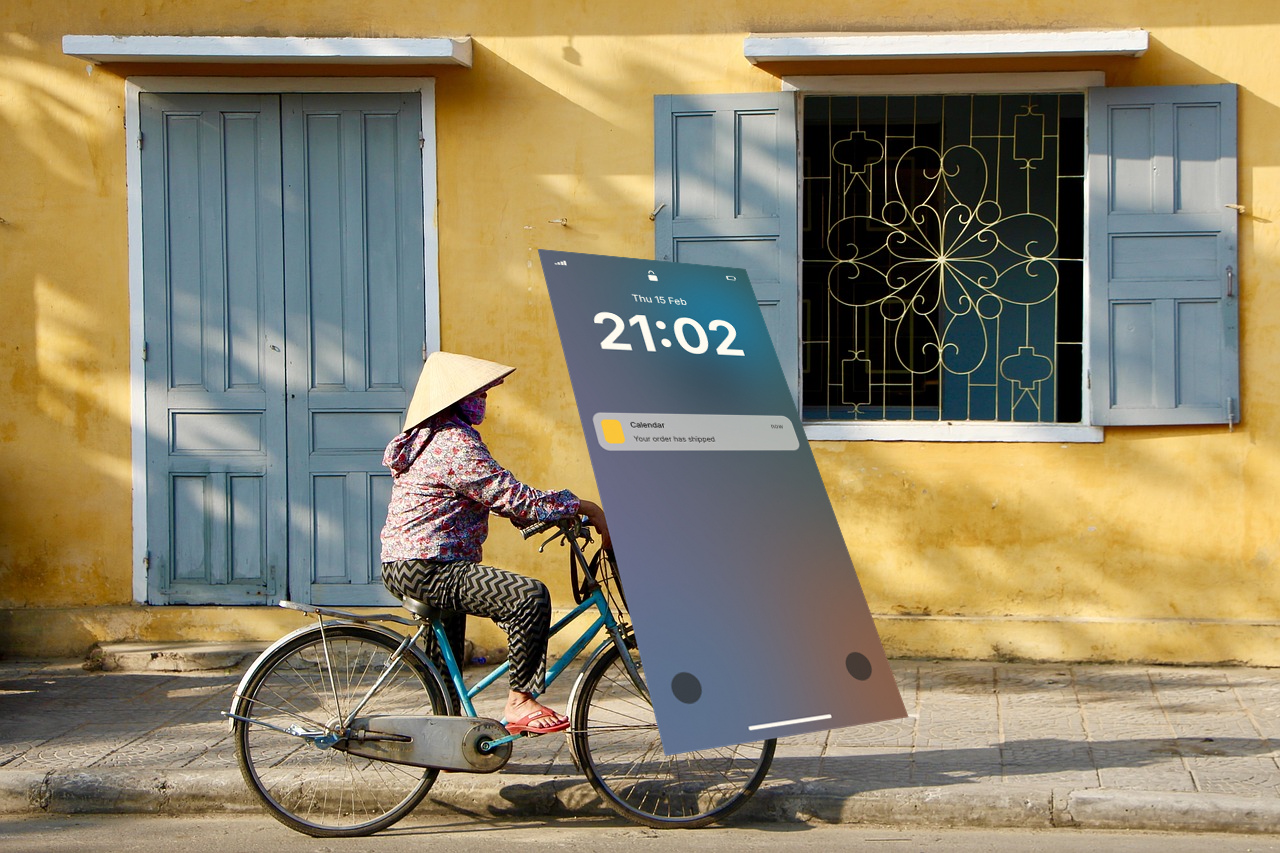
21:02
